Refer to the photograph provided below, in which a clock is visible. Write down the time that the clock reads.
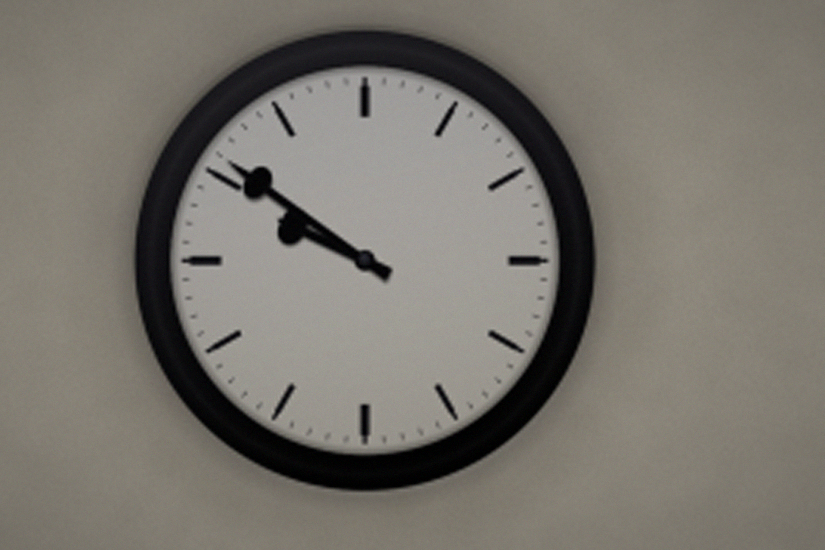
9:51
